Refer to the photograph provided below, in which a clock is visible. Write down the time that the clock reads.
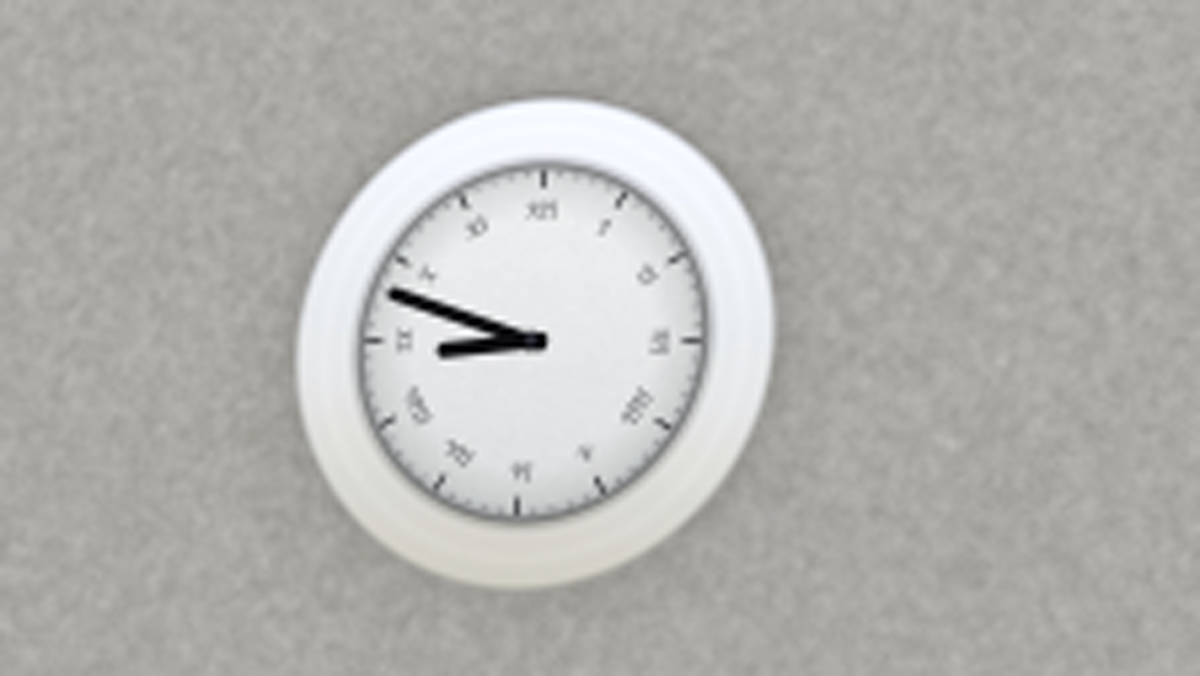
8:48
